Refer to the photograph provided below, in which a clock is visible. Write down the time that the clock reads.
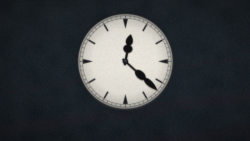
12:22
